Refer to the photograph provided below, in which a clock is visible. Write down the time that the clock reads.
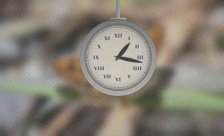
1:17
